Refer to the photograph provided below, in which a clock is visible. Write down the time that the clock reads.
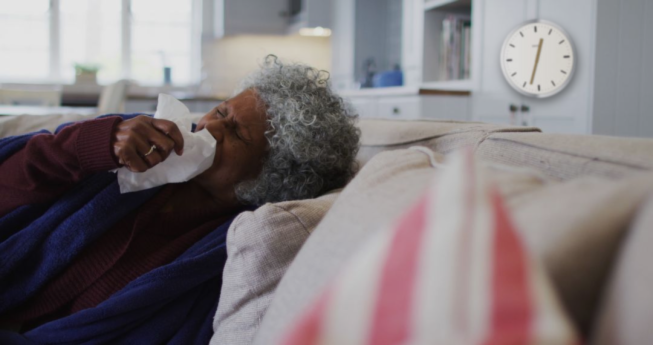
12:33
